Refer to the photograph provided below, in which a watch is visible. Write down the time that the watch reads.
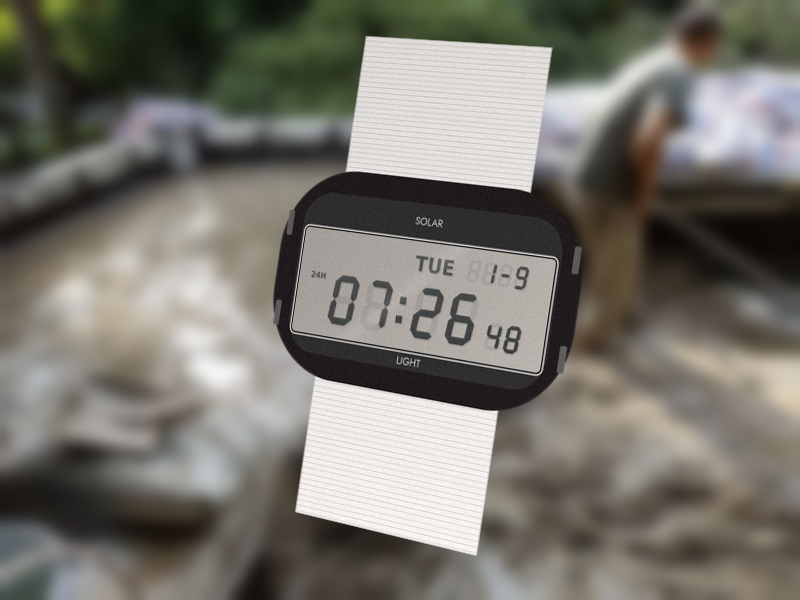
7:26:48
